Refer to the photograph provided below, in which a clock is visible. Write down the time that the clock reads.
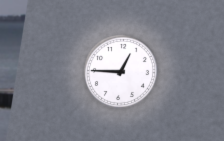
12:45
